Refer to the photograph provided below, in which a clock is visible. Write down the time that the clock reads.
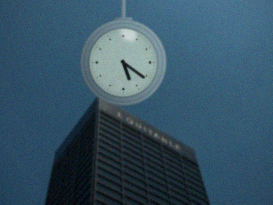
5:21
